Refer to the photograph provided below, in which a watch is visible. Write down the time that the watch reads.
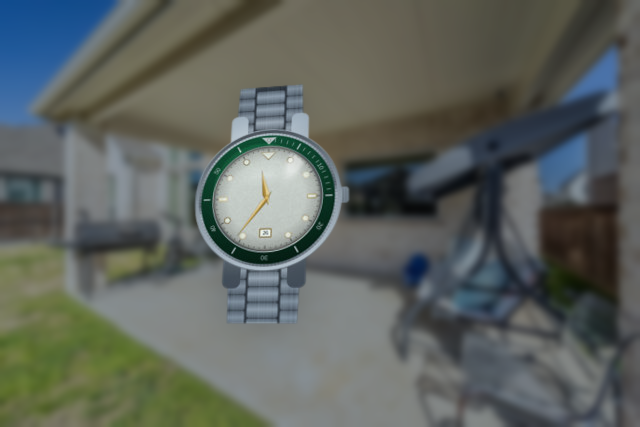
11:36
